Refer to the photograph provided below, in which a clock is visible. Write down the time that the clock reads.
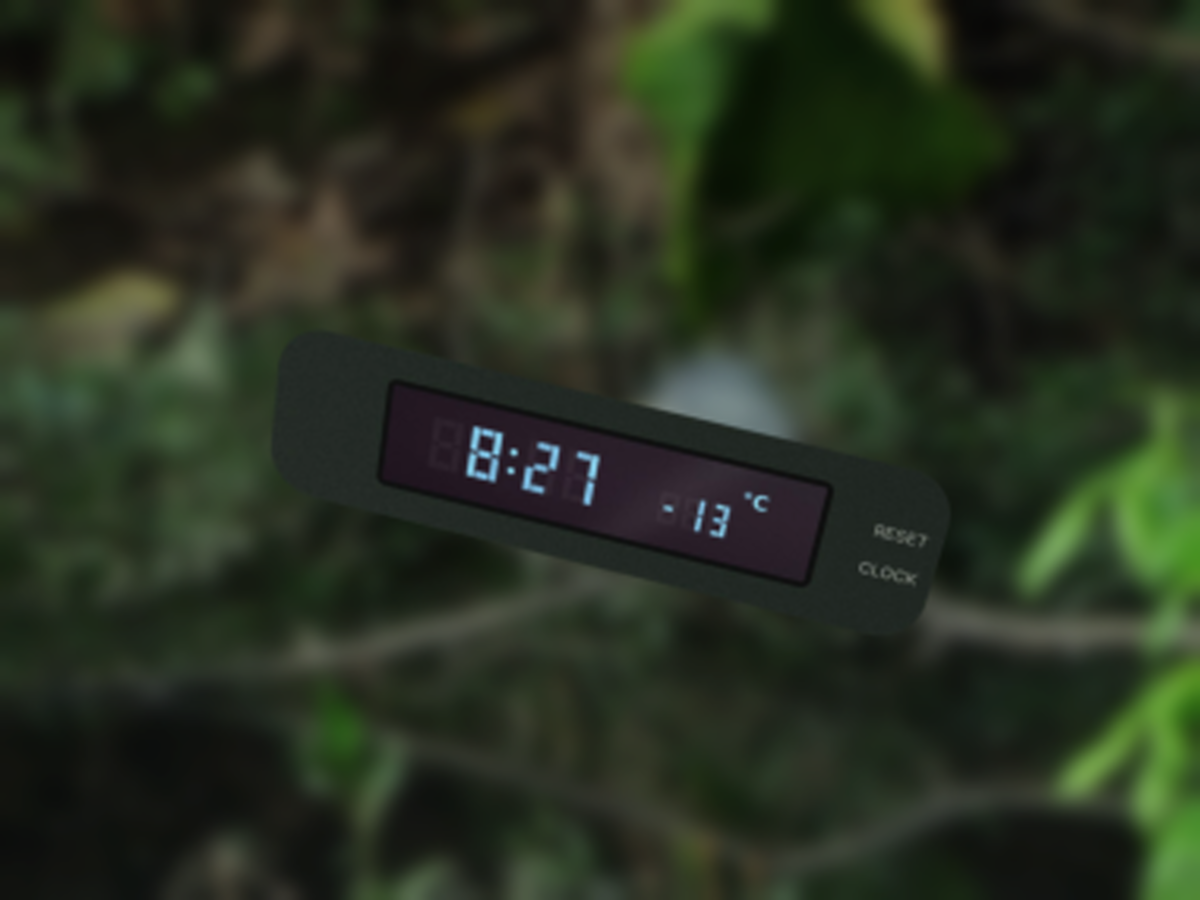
8:27
